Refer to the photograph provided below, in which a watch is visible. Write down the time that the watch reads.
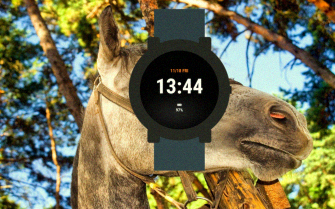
13:44
